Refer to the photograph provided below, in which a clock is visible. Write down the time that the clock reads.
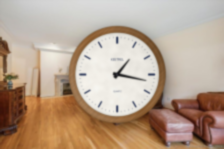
1:17
